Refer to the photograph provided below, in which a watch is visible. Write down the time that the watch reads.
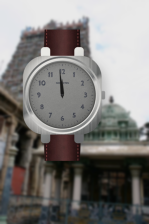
11:59
